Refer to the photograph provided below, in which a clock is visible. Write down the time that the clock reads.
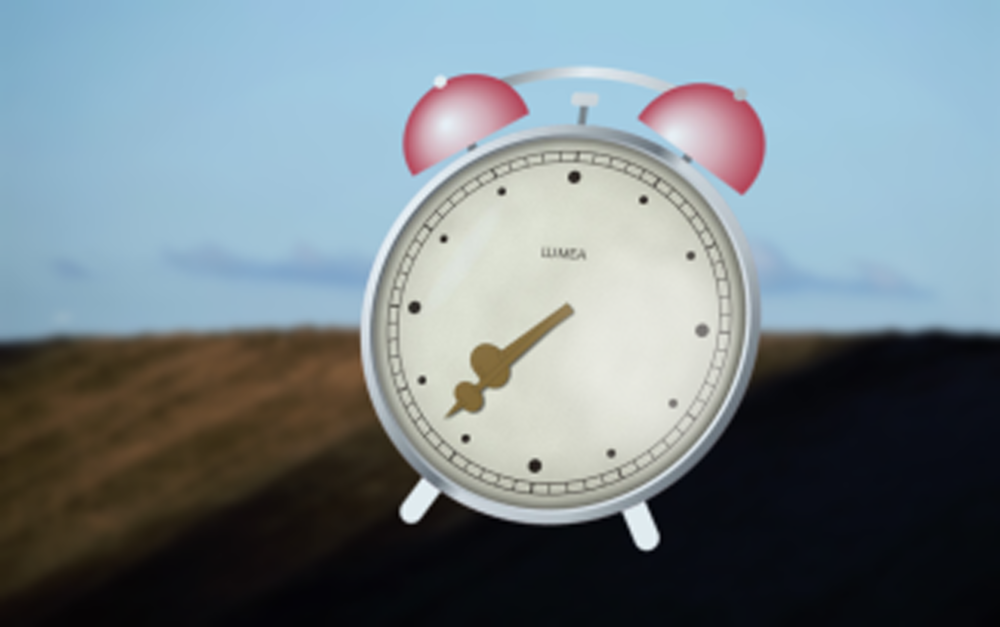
7:37
